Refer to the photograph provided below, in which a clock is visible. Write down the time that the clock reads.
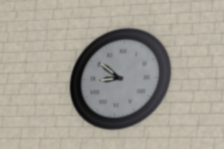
8:51
